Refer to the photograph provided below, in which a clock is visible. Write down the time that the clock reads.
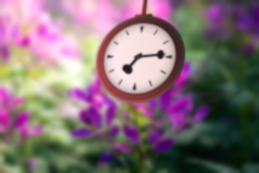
7:14
